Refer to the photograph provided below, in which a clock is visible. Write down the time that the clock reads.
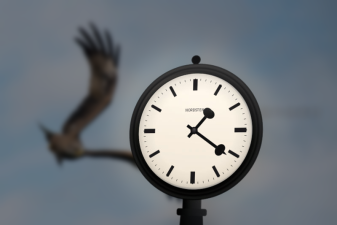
1:21
